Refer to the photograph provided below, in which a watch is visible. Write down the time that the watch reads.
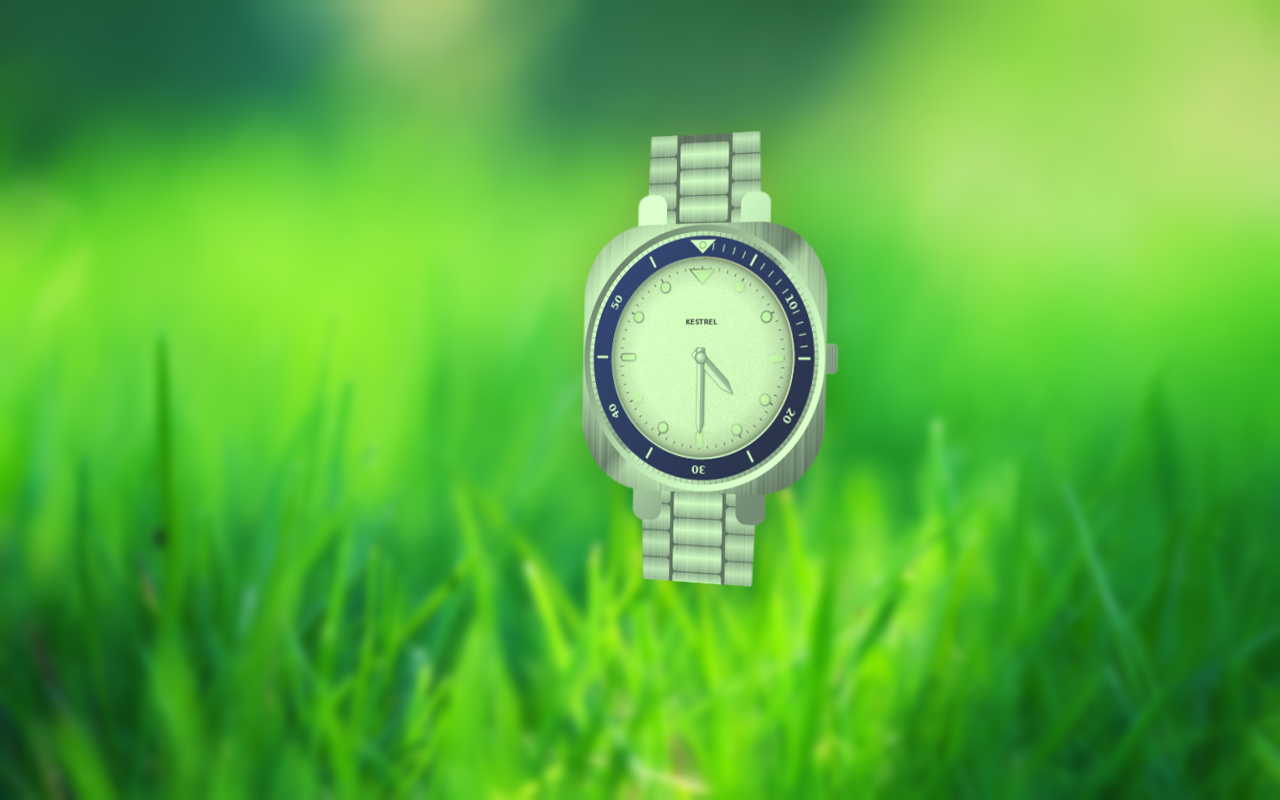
4:30
